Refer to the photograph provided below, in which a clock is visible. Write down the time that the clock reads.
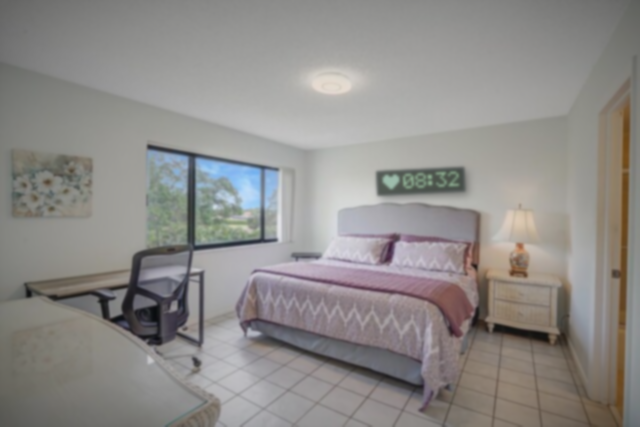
8:32
